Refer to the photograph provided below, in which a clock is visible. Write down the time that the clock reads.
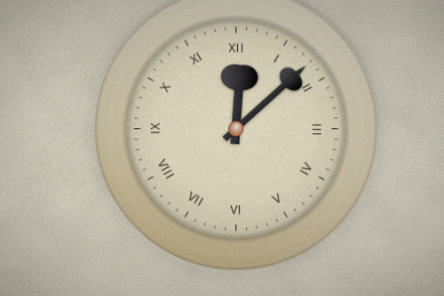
12:08
